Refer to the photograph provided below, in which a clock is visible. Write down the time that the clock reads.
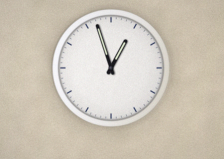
12:57
